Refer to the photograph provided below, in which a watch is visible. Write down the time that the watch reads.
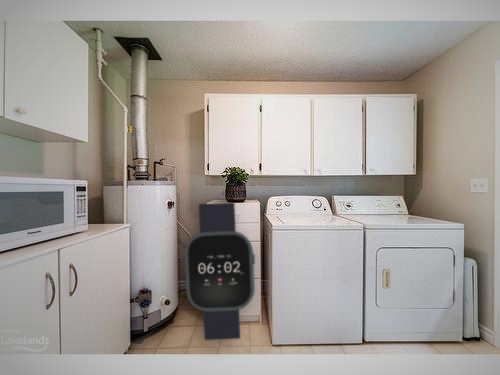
6:02
